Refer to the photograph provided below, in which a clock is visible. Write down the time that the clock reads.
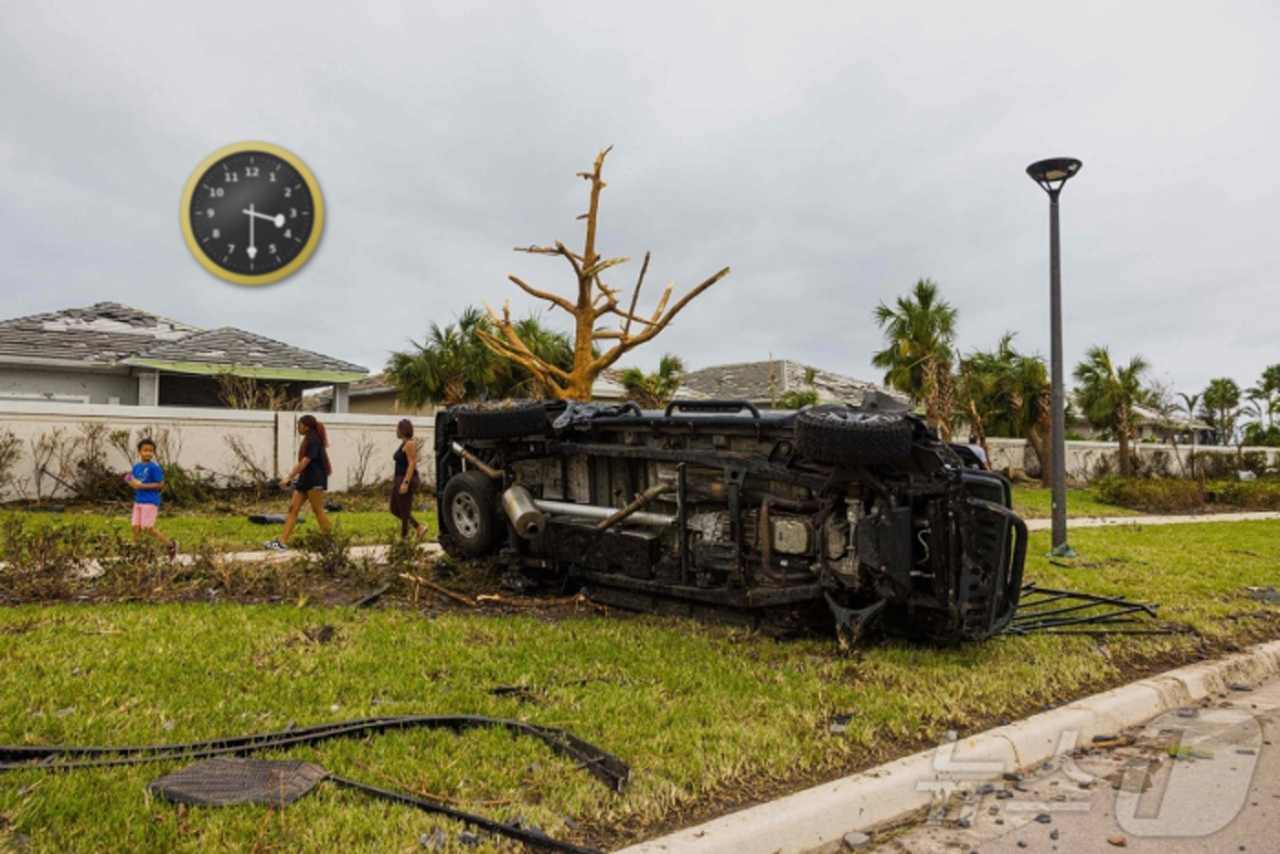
3:30
